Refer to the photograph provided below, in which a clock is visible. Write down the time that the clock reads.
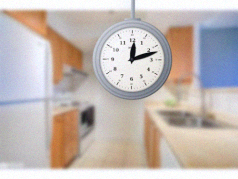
12:12
